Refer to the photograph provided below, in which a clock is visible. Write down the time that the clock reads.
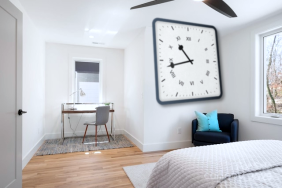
10:43
